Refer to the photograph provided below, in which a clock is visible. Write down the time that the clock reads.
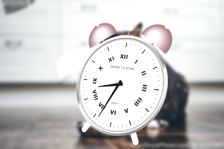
8:34
